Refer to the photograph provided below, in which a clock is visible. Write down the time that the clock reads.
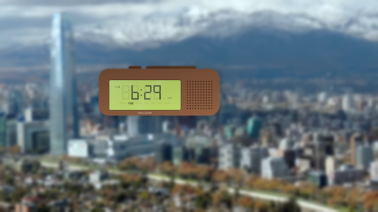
6:29
